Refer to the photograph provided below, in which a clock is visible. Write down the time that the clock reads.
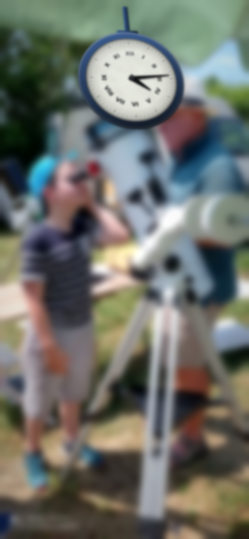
4:14
